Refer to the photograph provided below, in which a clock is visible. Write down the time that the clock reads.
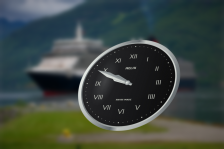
9:49
